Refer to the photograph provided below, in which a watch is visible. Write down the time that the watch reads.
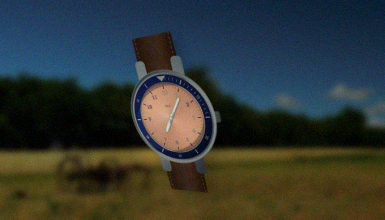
7:06
